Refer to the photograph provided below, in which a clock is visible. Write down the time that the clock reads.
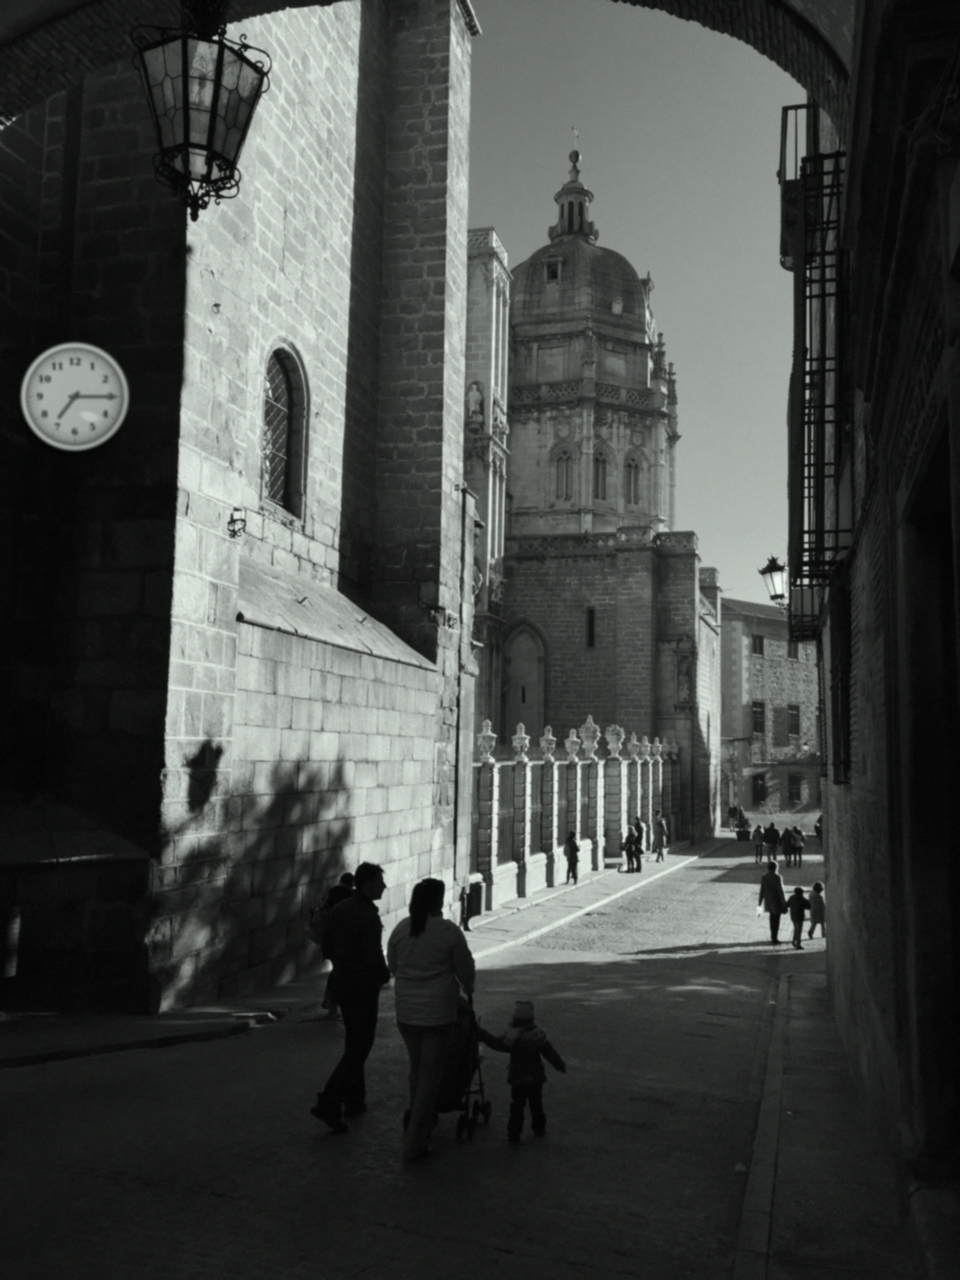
7:15
